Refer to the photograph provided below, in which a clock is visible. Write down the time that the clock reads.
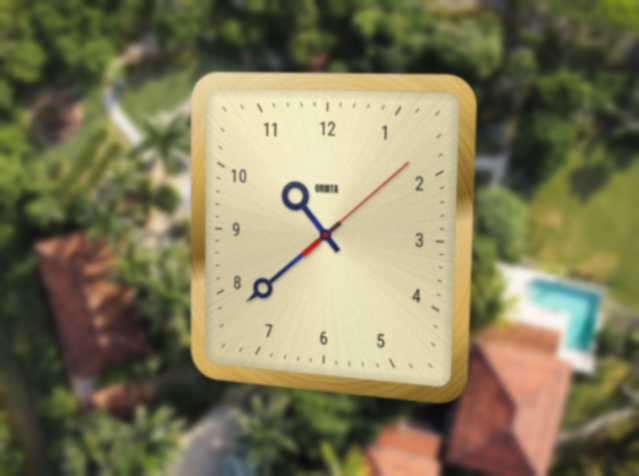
10:38:08
